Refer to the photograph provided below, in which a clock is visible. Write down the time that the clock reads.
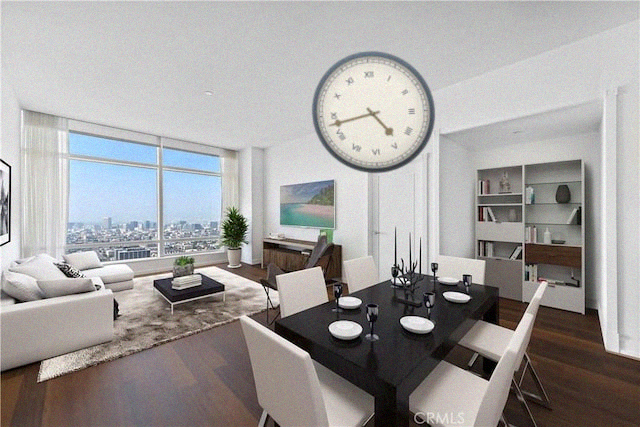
4:43
